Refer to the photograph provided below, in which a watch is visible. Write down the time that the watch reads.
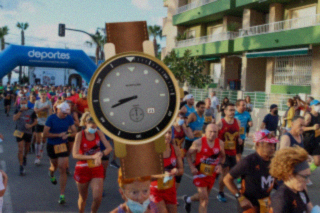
8:42
